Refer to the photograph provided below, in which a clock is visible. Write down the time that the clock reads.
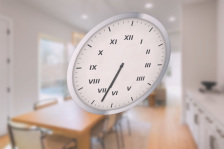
6:33
